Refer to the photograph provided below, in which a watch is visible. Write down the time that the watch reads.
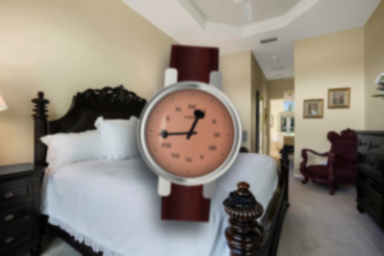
12:44
